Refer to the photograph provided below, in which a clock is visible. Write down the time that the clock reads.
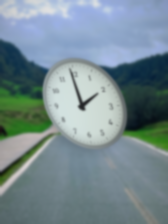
1:59
